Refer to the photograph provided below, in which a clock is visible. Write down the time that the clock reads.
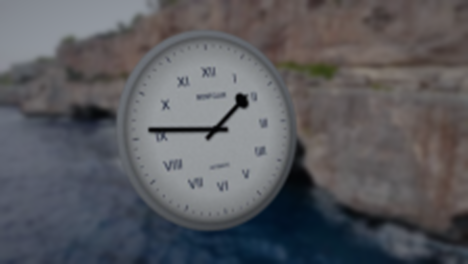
1:46
